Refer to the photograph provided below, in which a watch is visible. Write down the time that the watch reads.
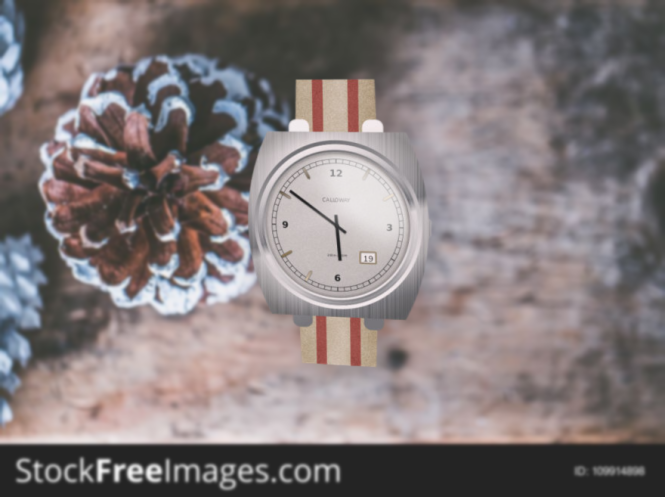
5:51
